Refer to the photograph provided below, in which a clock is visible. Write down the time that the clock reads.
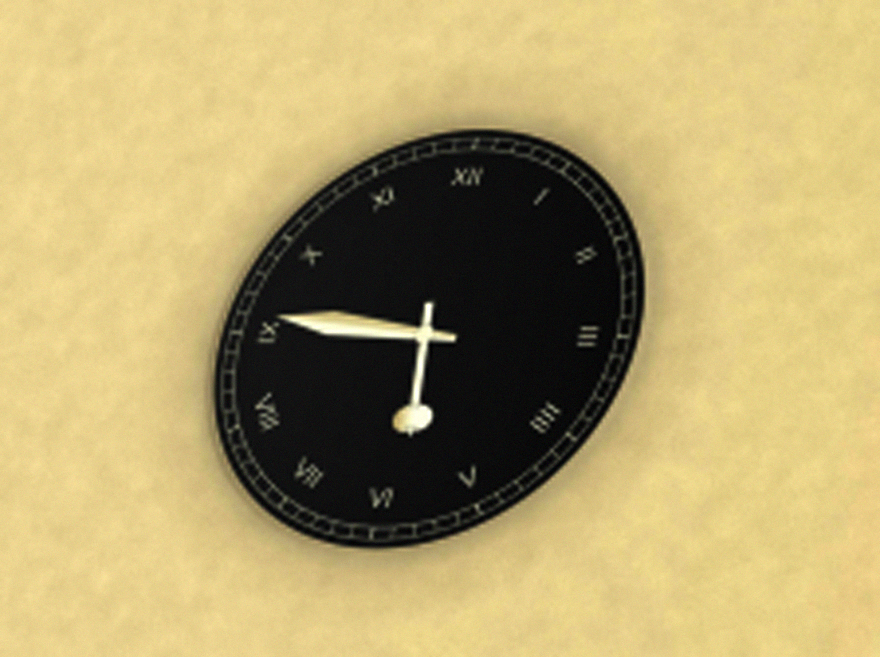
5:46
